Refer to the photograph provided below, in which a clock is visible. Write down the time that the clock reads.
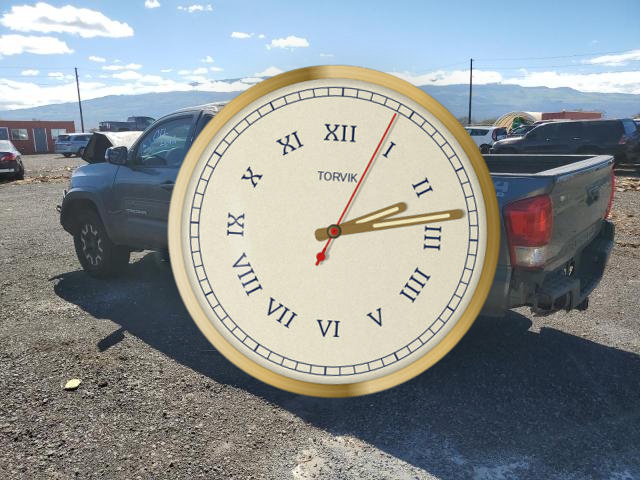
2:13:04
